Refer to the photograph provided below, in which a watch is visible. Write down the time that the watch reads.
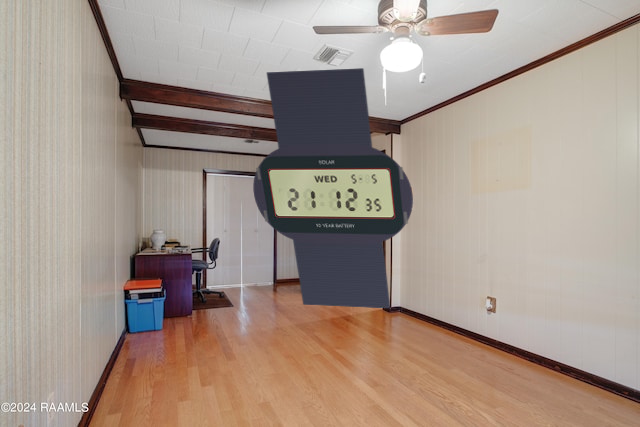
21:12:35
